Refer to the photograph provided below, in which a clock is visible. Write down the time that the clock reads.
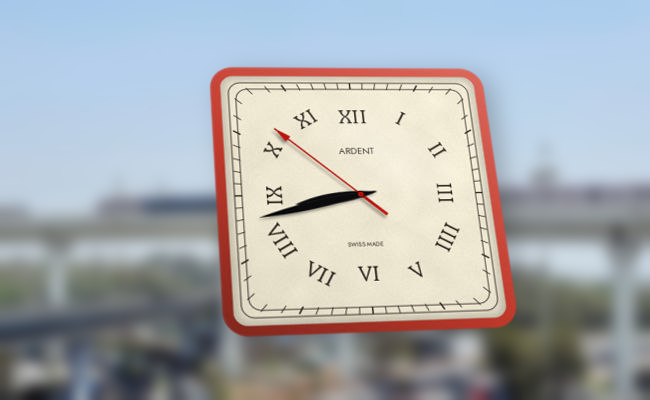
8:42:52
